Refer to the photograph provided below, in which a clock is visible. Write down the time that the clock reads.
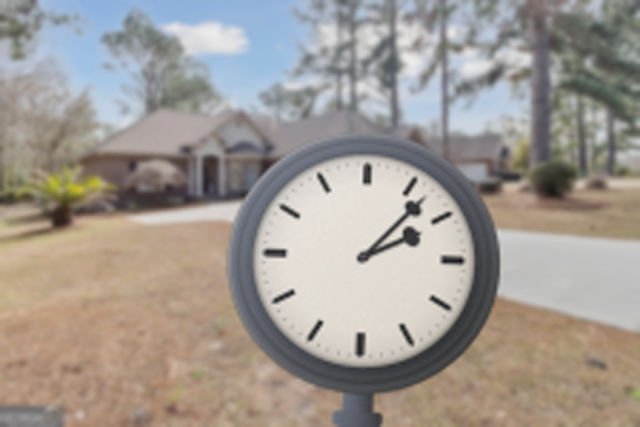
2:07
